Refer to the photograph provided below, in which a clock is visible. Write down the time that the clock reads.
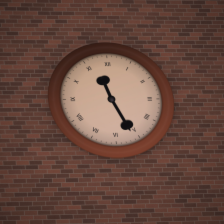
11:26
